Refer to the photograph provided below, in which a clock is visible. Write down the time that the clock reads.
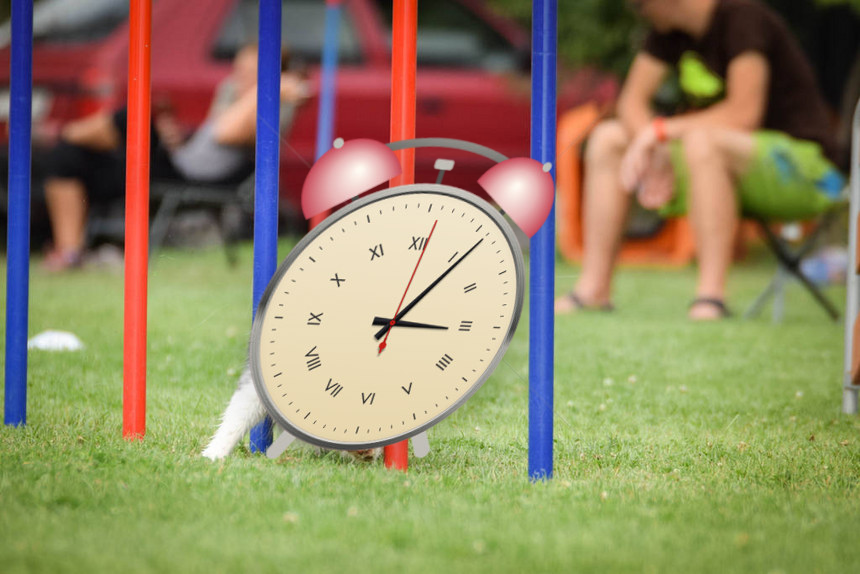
3:06:01
